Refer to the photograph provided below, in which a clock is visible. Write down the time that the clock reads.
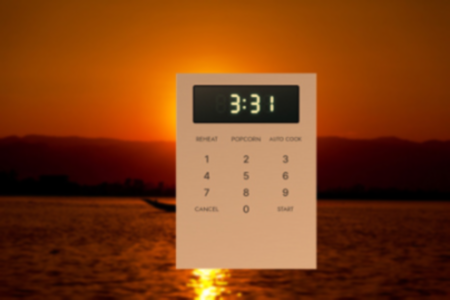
3:31
